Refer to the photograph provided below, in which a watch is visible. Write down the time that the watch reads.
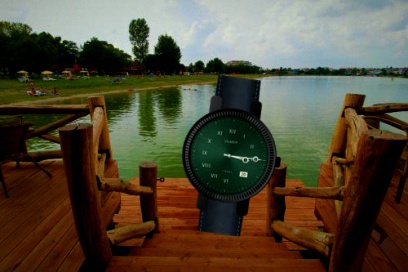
3:15
